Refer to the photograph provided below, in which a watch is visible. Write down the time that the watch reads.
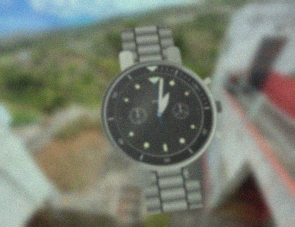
1:02
